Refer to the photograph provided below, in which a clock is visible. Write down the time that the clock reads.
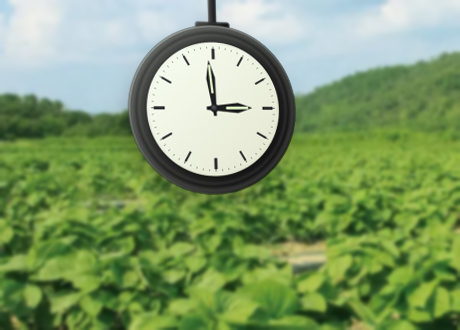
2:59
